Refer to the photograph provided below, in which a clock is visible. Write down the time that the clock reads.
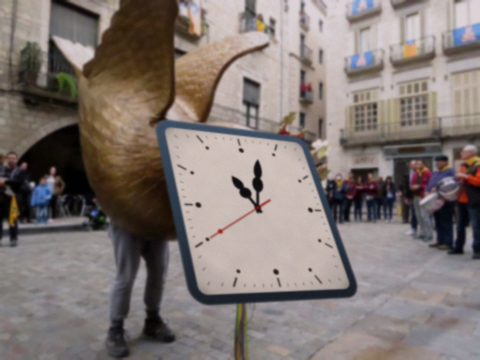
11:02:40
